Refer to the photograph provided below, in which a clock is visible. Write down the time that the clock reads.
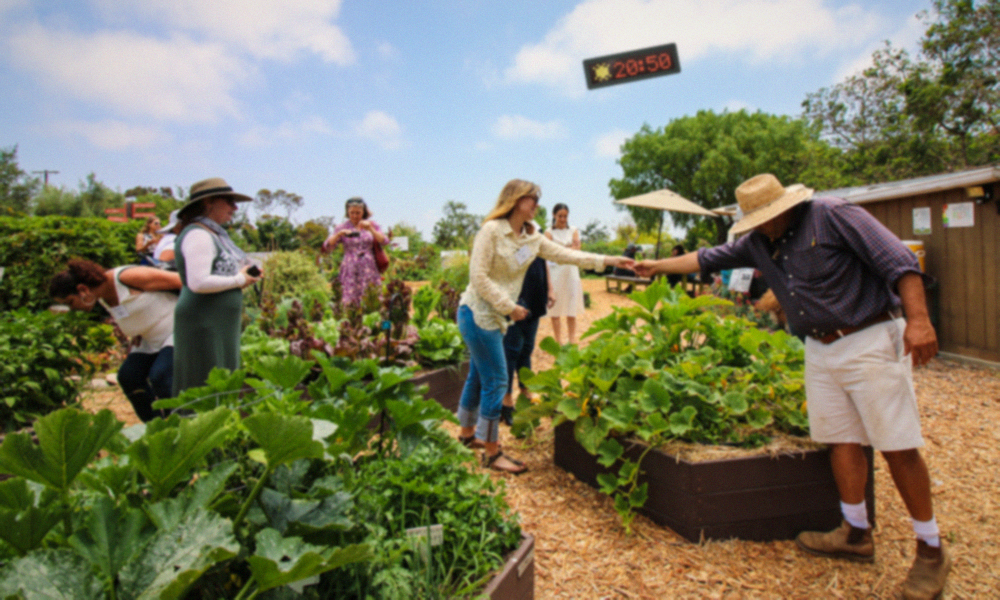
20:50
